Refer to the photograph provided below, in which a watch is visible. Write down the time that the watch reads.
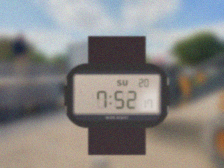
7:52
